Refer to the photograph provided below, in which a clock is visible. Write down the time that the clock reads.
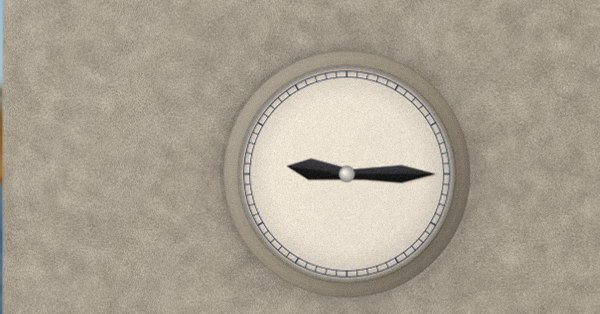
9:15
